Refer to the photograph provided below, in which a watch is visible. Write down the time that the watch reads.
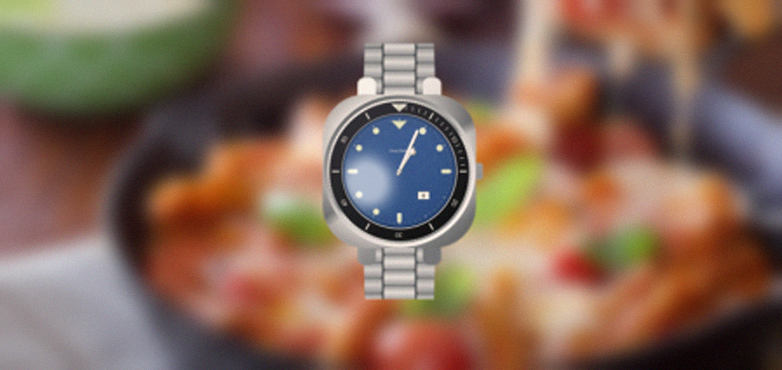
1:04
